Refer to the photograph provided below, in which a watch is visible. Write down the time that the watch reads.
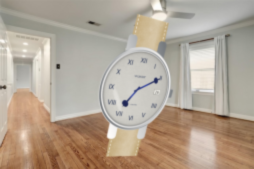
7:10
